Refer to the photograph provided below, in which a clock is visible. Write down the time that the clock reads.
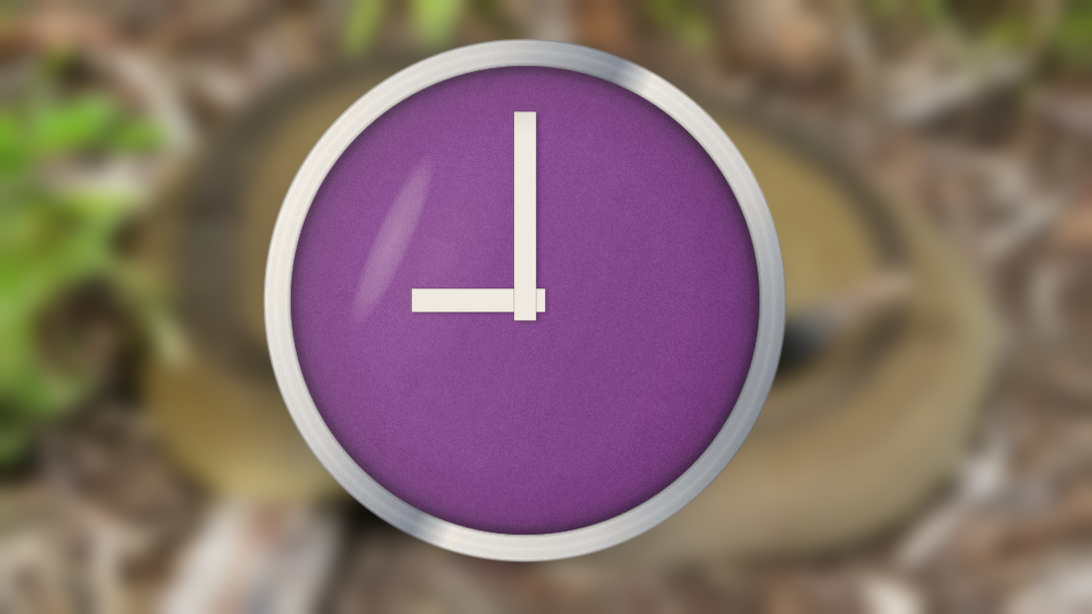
9:00
